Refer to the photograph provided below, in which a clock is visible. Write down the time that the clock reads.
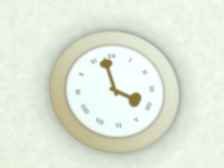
3:58
